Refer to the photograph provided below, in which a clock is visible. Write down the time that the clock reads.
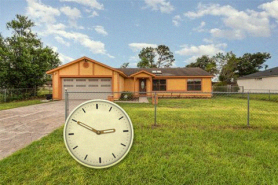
2:50
